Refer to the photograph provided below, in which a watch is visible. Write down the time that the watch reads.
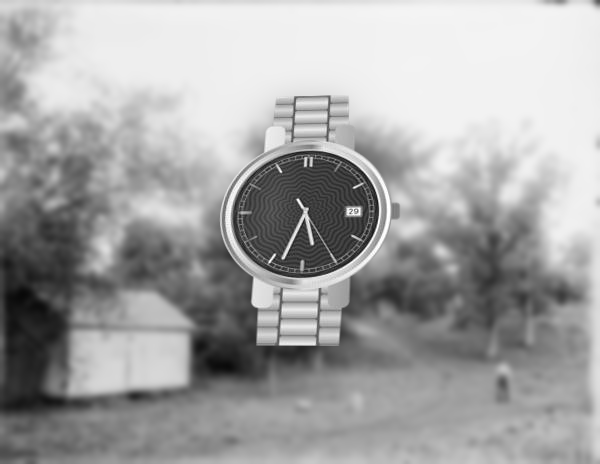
5:33:25
